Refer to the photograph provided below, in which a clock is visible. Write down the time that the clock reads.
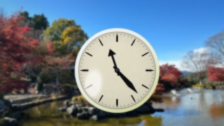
11:23
